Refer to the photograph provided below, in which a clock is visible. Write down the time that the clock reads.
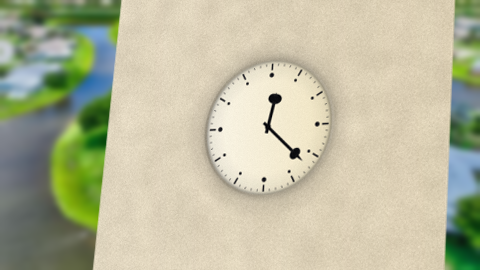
12:22
